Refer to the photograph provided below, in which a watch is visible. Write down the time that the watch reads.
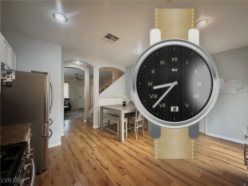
8:37
